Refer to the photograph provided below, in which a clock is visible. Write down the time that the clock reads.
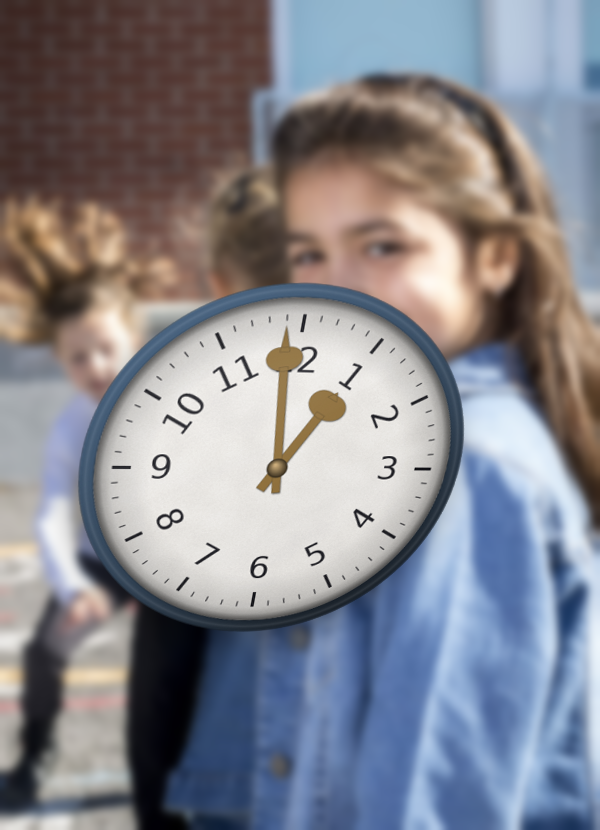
12:59
